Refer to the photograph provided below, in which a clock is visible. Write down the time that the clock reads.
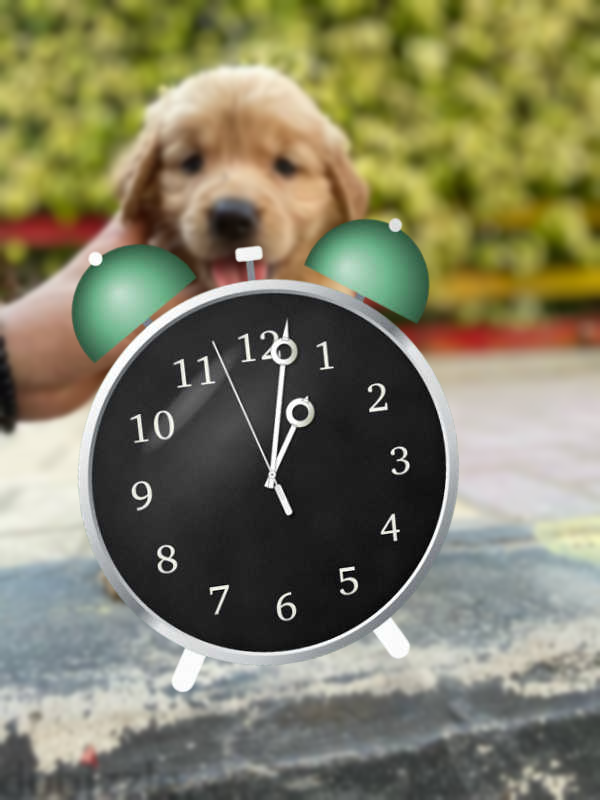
1:01:57
